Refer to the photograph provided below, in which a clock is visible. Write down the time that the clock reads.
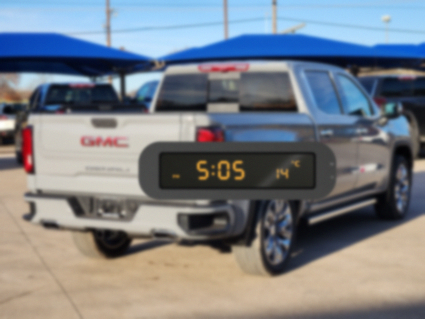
5:05
